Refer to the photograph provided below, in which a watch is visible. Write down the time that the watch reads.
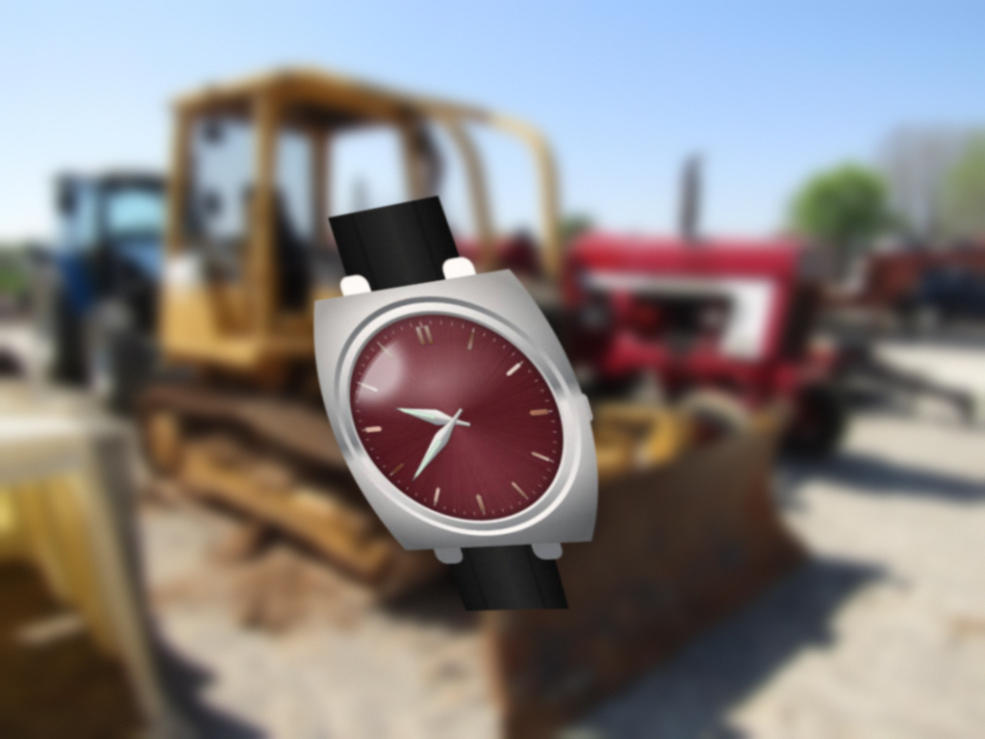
9:38
